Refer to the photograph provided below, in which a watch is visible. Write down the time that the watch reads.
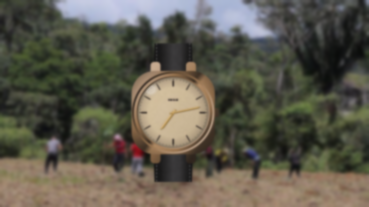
7:13
